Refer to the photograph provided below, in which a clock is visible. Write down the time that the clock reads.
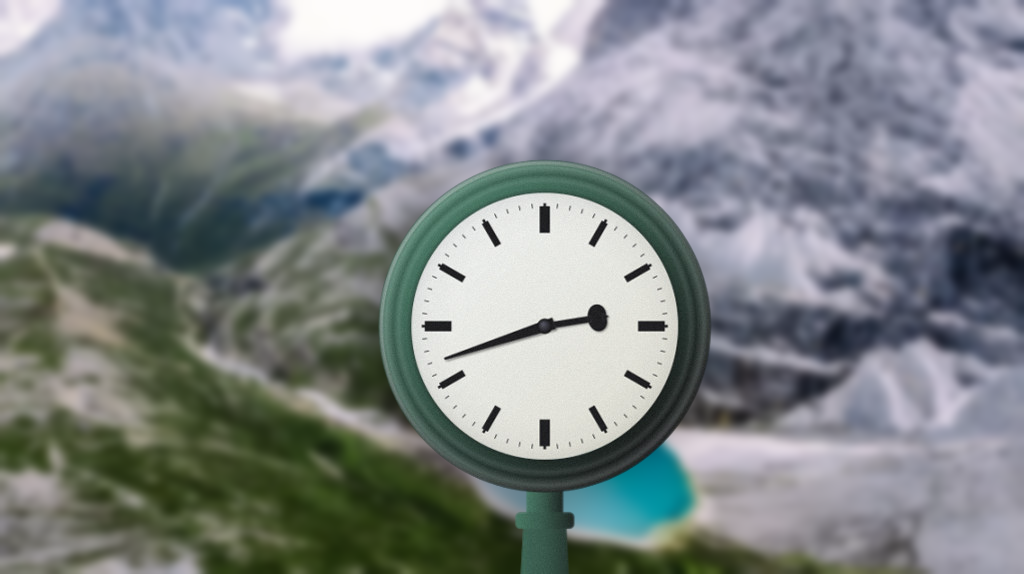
2:42
